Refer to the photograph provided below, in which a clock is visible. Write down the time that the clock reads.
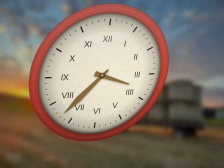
3:37
